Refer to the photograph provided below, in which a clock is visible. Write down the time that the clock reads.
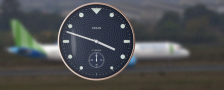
3:48
